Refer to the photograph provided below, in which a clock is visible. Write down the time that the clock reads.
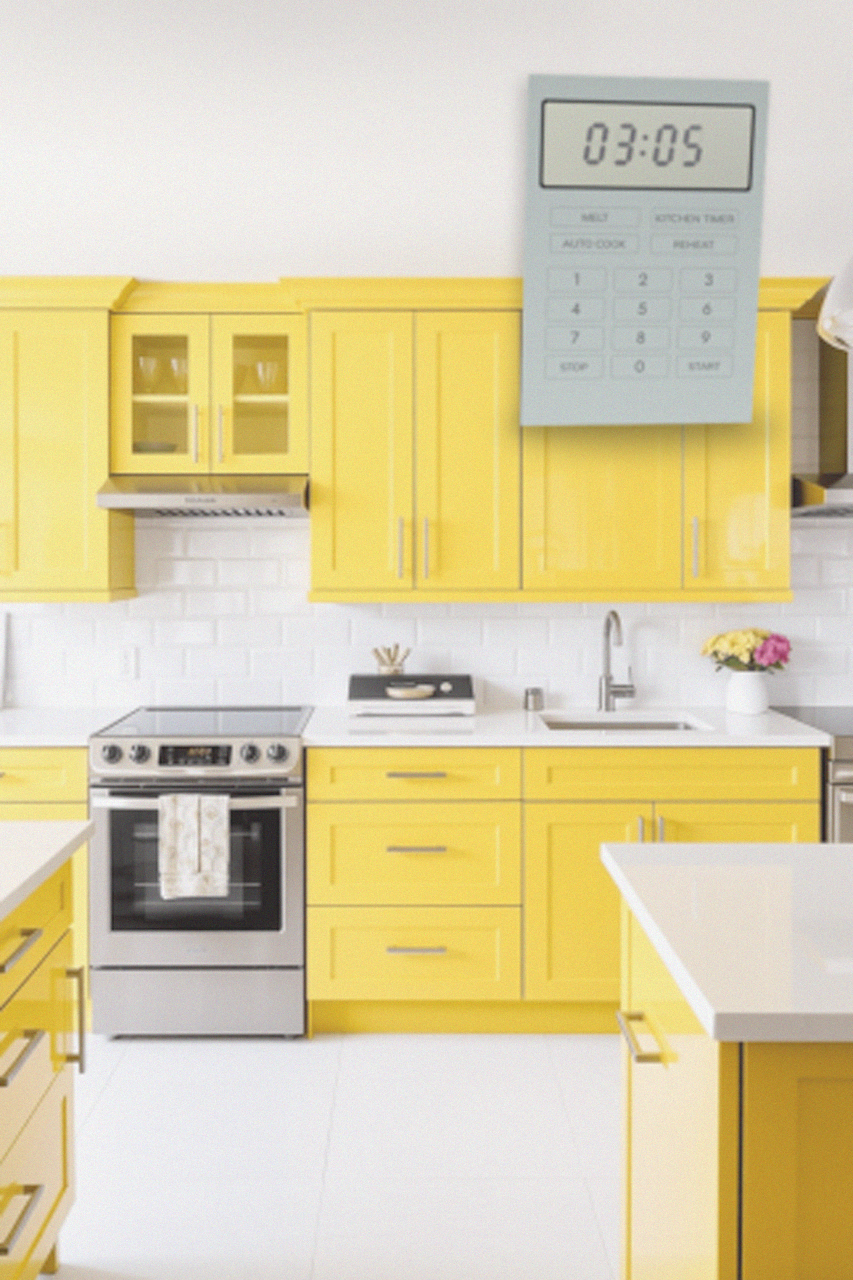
3:05
